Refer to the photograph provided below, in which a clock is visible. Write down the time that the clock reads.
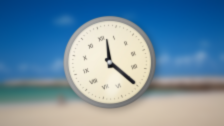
12:25
